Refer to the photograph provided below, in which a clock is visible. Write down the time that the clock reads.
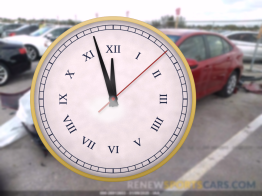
11:57:08
